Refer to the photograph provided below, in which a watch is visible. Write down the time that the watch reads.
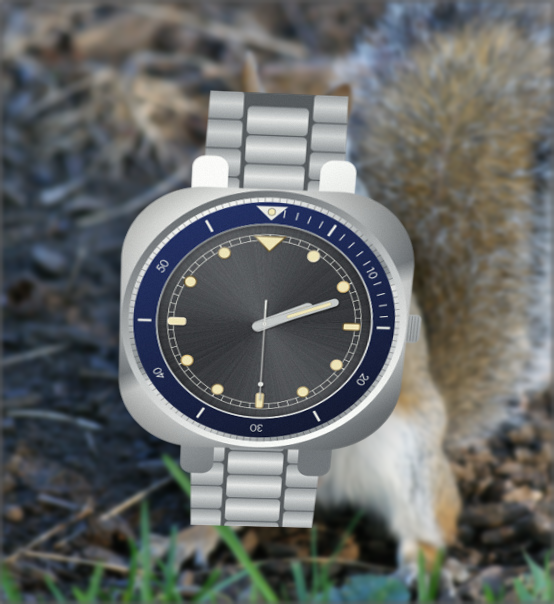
2:11:30
